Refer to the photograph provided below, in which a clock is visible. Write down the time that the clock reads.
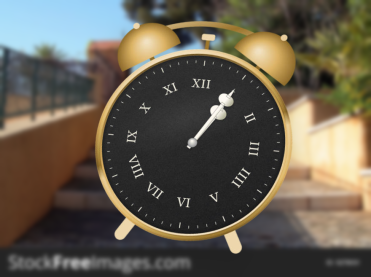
1:05
